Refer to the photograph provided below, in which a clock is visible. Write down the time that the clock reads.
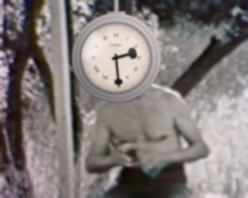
2:29
